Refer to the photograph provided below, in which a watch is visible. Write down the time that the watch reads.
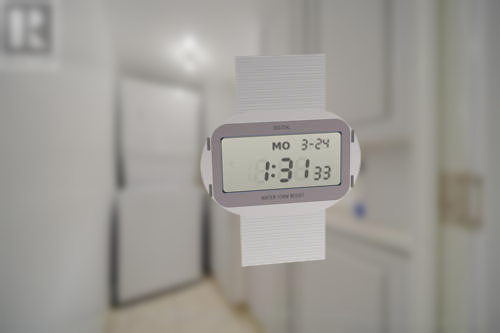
1:31:33
